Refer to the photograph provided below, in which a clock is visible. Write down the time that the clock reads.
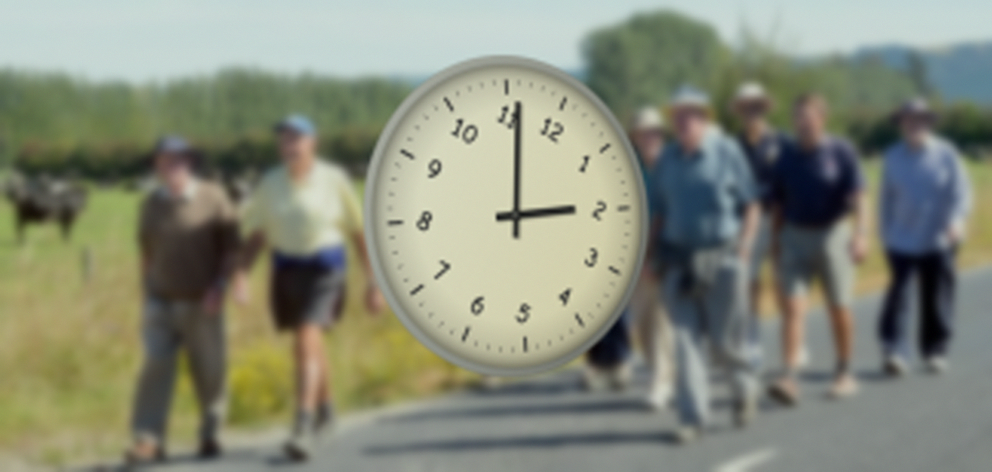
1:56
